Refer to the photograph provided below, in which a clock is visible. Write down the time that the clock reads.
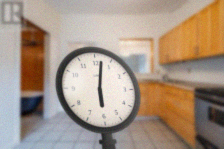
6:02
